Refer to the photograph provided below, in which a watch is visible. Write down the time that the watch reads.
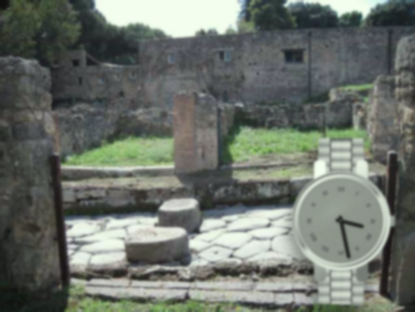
3:28
